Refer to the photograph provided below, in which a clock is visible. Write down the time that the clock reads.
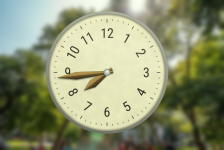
7:44
